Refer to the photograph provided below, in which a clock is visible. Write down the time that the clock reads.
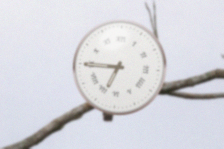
6:45
